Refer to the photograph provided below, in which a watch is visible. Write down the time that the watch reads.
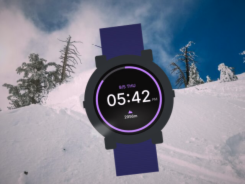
5:42
